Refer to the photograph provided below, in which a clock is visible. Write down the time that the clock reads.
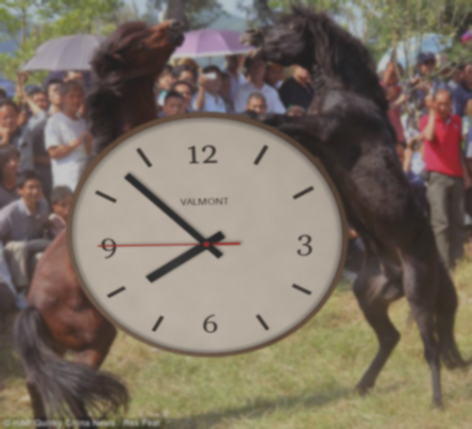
7:52:45
